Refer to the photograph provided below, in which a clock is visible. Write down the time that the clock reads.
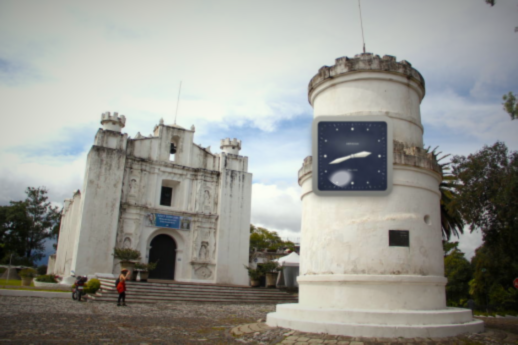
2:42
